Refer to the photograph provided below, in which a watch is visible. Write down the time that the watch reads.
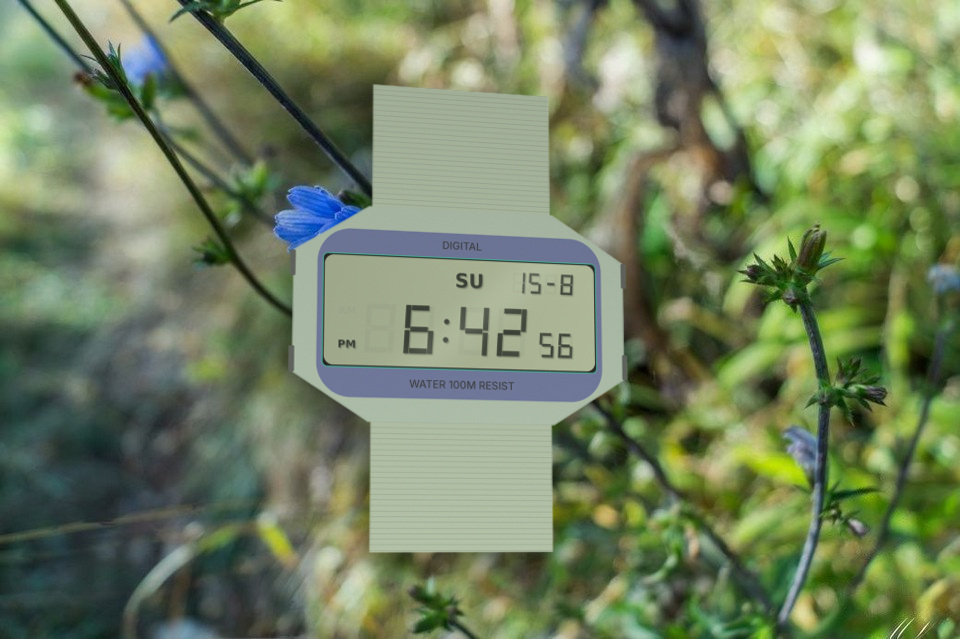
6:42:56
